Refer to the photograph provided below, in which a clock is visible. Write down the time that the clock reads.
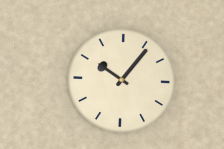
10:06
